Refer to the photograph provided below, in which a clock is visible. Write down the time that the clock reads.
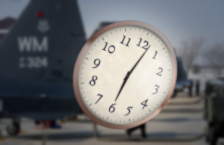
6:02
